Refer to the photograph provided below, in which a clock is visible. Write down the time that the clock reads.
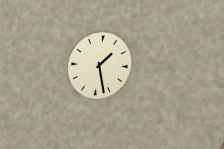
1:27
